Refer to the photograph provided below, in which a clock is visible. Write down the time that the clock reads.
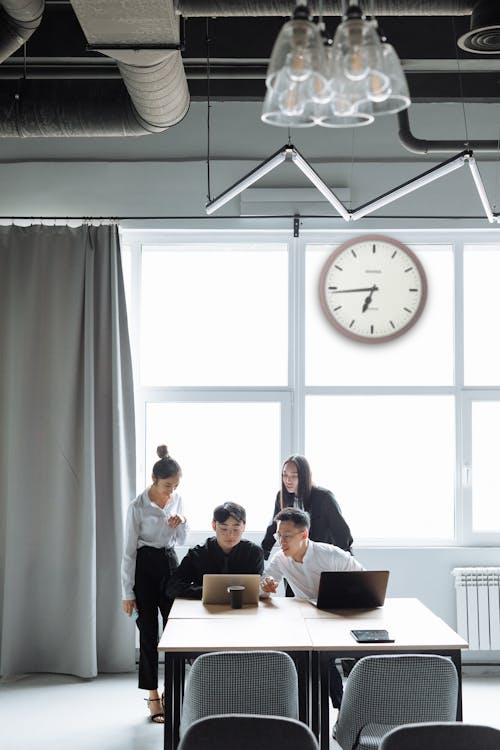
6:44
